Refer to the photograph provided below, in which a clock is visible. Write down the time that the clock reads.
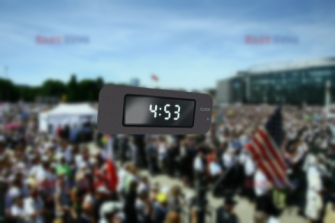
4:53
